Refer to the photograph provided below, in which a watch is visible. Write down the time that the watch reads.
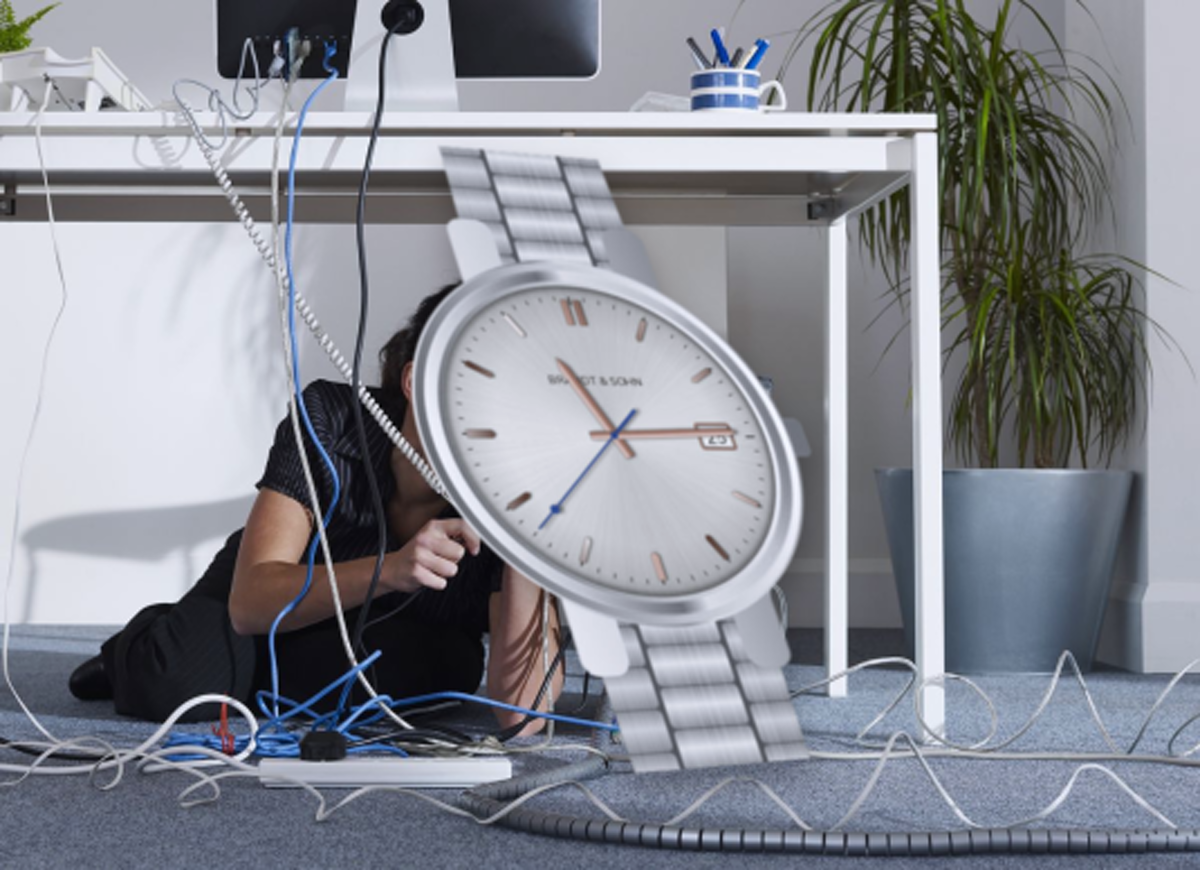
11:14:38
